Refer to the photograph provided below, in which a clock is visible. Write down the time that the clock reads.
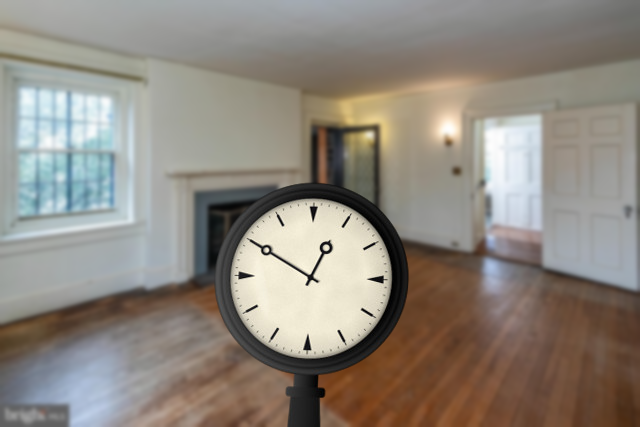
12:50
